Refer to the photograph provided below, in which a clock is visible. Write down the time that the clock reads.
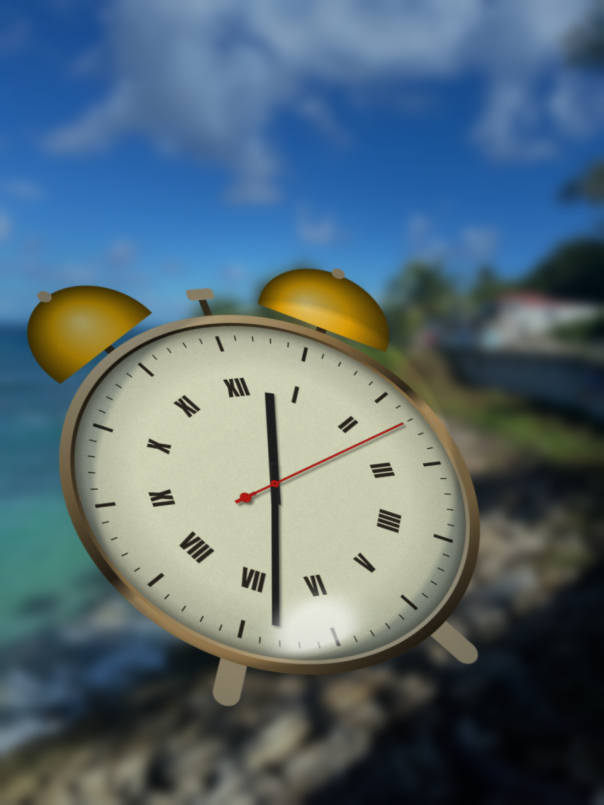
12:33:12
